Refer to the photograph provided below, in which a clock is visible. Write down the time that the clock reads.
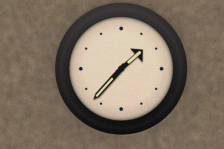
1:37
